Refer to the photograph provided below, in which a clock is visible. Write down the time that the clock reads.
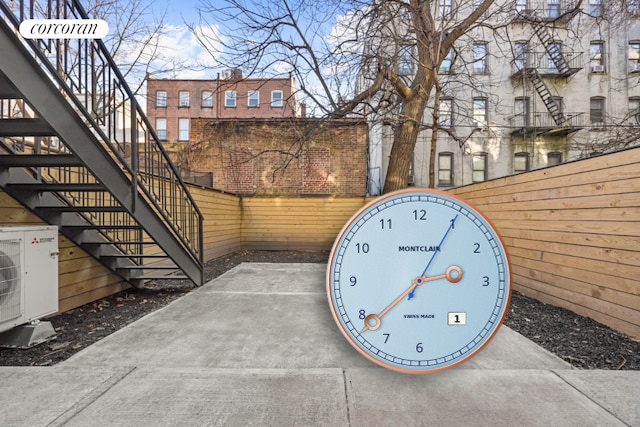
2:38:05
